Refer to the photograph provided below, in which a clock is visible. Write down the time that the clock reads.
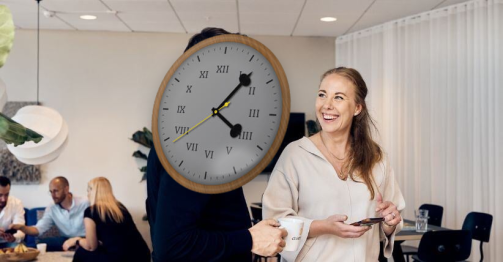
4:06:39
